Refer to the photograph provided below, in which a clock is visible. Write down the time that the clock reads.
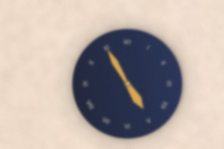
4:55
